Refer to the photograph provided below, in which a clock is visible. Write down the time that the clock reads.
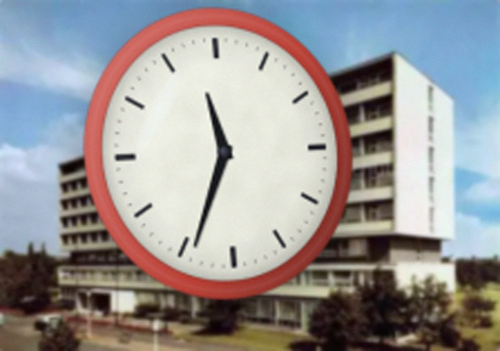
11:34
